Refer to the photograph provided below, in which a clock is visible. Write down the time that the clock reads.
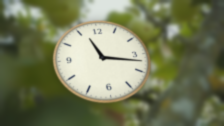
11:17
